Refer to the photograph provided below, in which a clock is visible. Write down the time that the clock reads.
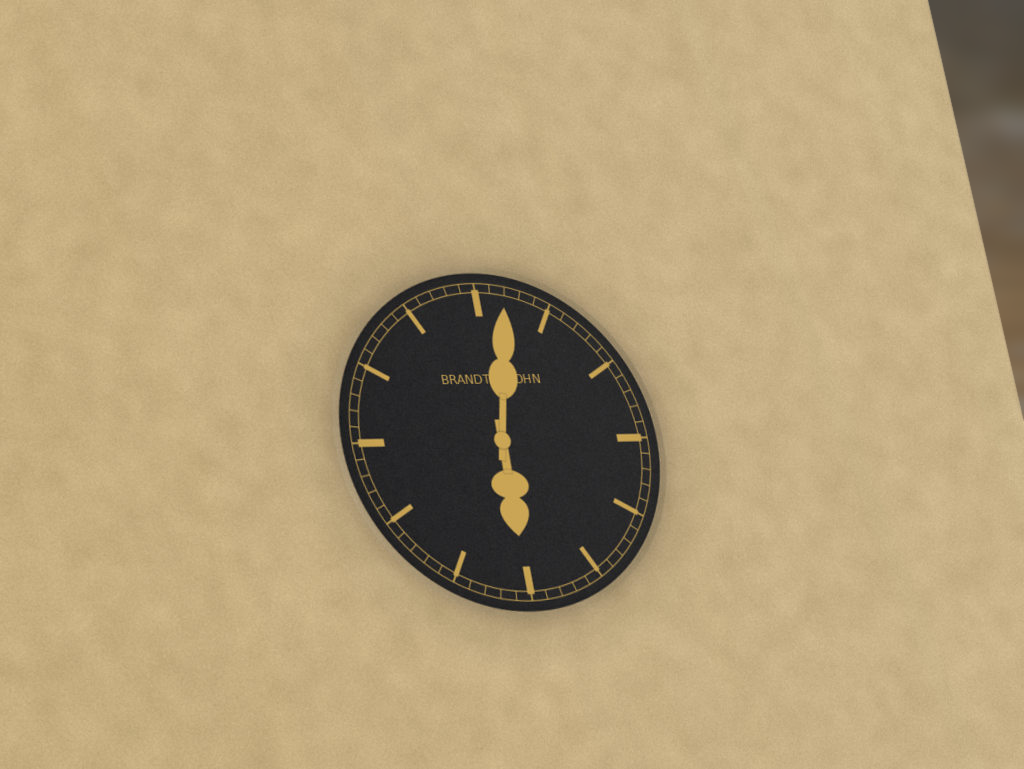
6:02
